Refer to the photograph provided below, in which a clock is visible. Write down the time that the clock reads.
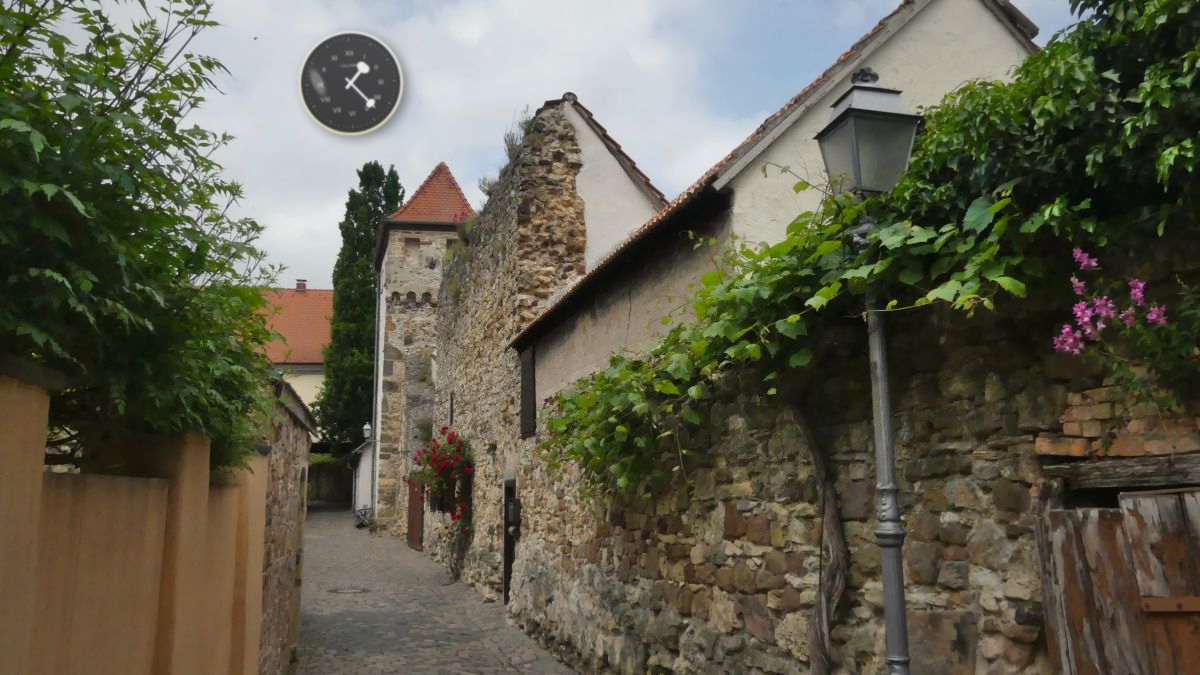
1:23
